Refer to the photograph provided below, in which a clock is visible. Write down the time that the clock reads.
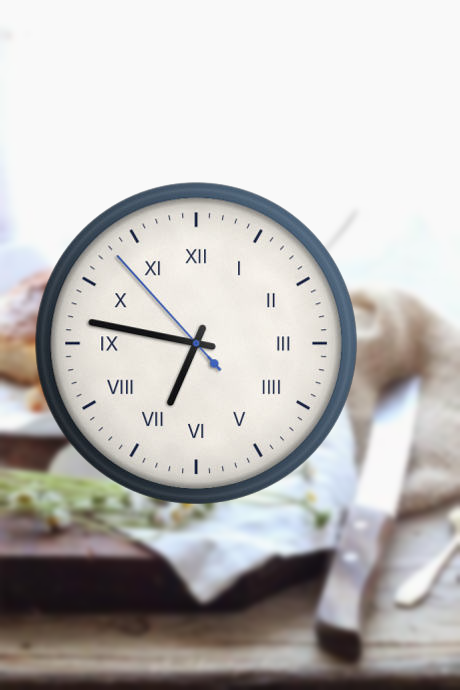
6:46:53
